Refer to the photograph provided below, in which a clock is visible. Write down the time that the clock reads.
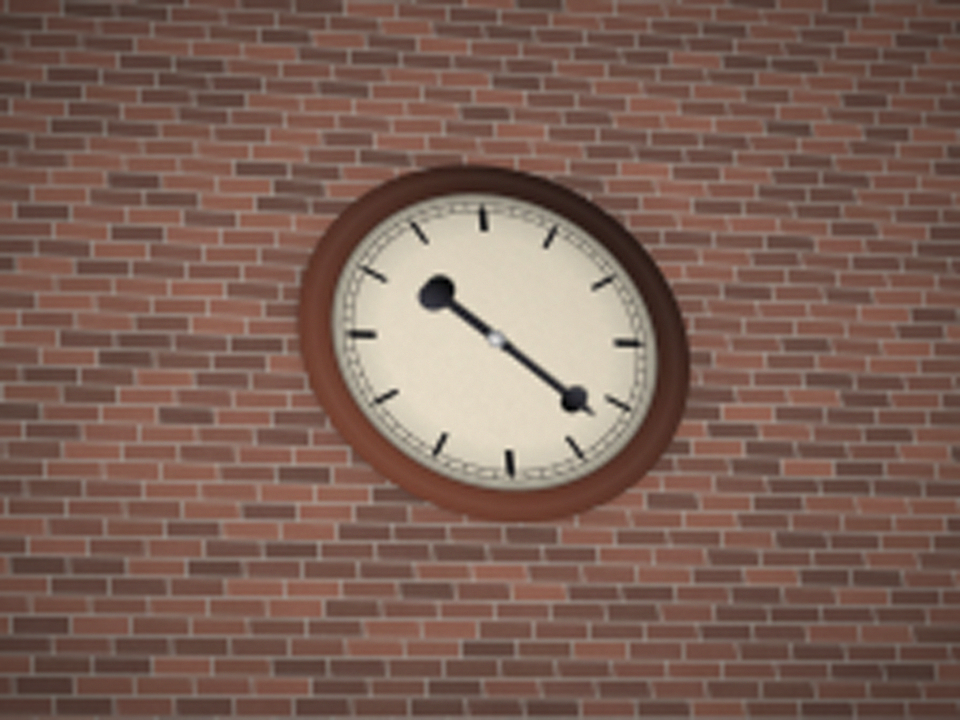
10:22
